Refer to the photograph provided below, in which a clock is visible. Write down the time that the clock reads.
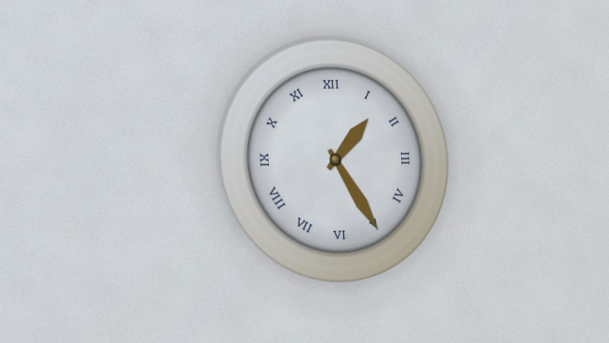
1:25
